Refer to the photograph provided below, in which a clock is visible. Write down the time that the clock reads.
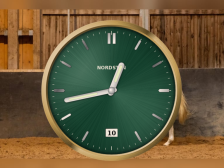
12:43
